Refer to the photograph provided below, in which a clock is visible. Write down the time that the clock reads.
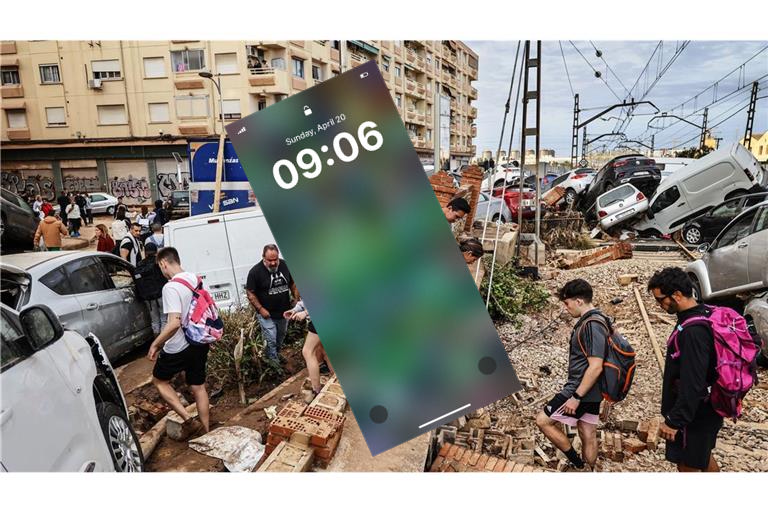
9:06
